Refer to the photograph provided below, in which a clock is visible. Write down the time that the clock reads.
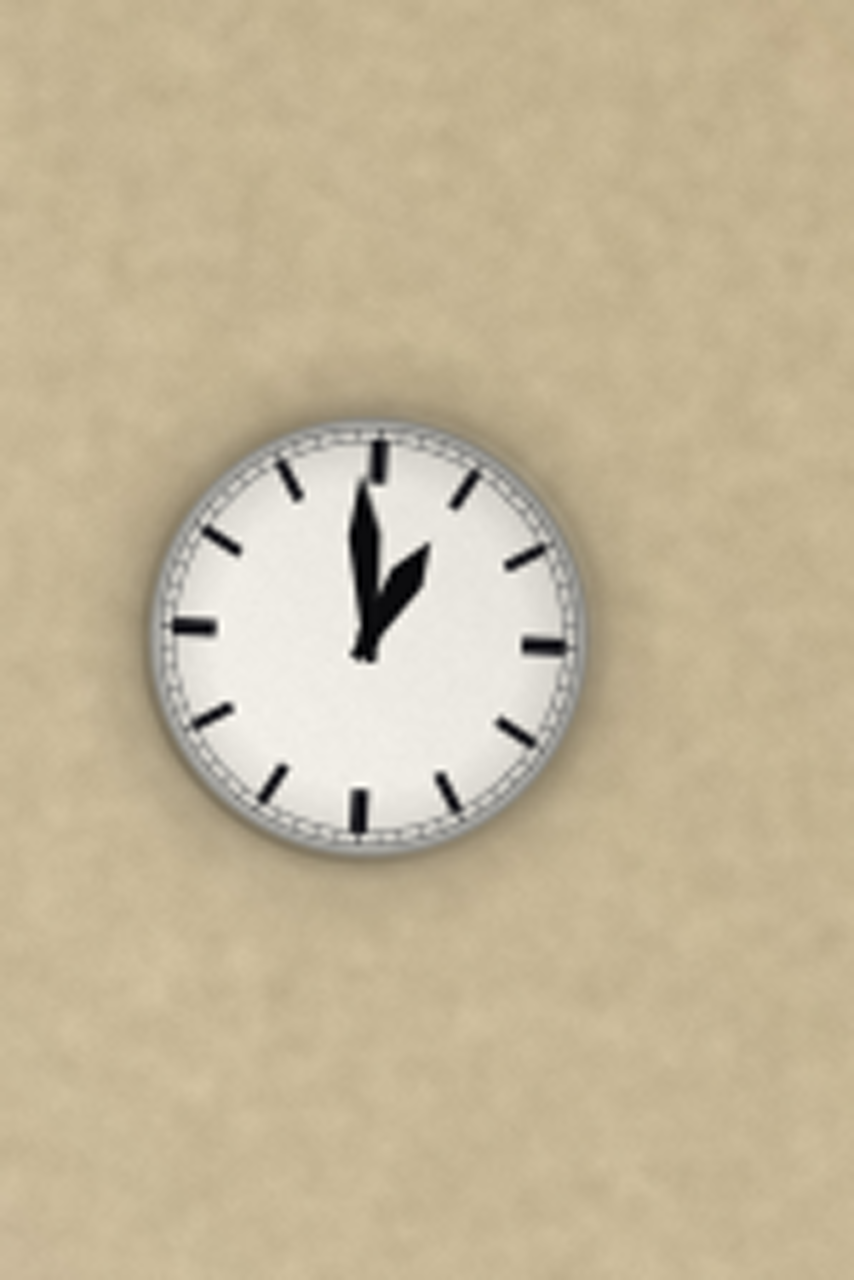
12:59
